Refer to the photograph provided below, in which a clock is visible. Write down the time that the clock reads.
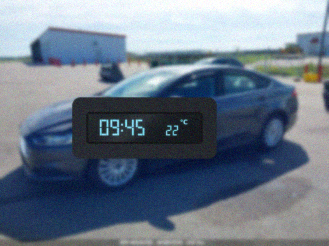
9:45
